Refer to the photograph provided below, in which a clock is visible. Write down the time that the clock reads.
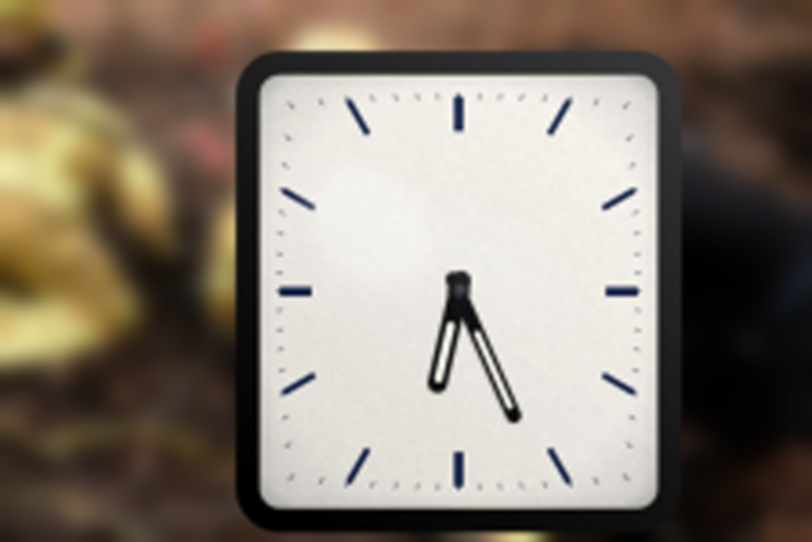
6:26
